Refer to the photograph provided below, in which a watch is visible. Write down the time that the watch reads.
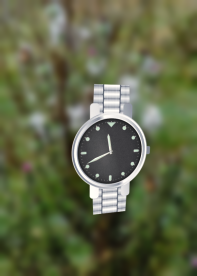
11:41
